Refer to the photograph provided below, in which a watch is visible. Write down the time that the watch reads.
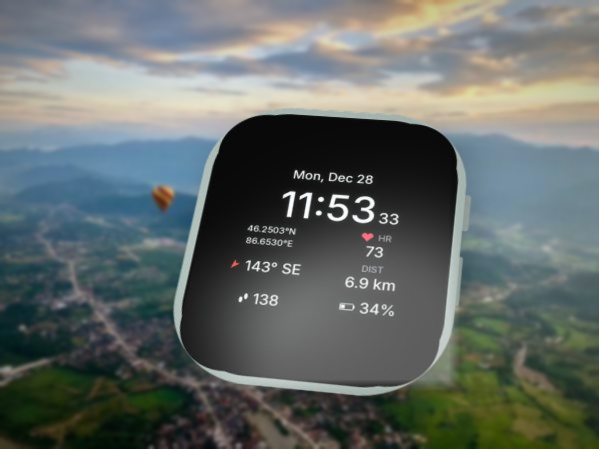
11:53:33
